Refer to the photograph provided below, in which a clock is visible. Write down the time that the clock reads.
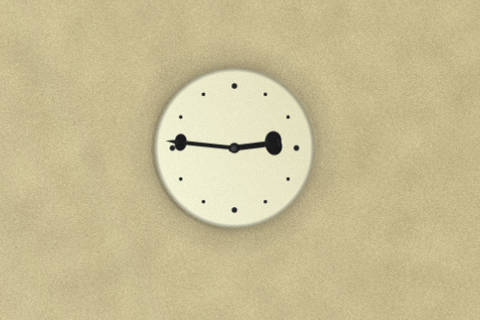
2:46
